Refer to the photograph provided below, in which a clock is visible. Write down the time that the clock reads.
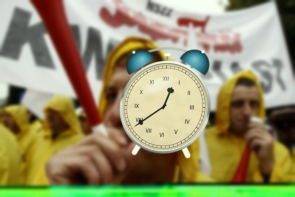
12:39
